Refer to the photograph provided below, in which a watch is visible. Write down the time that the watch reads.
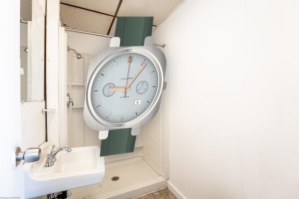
9:06
